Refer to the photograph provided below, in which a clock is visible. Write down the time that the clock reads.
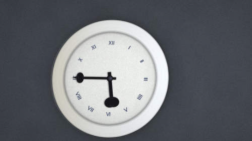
5:45
